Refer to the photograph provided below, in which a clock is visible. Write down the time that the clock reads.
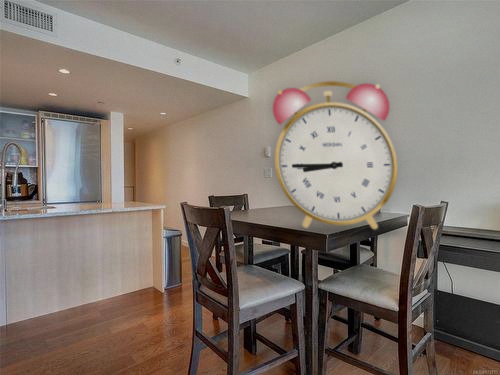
8:45
